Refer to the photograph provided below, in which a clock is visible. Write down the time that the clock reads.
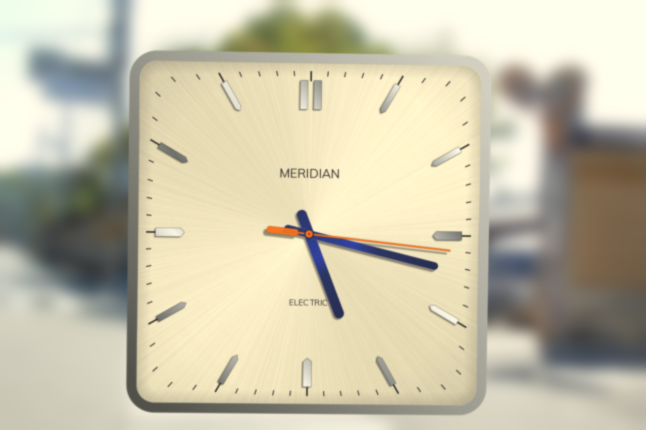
5:17:16
